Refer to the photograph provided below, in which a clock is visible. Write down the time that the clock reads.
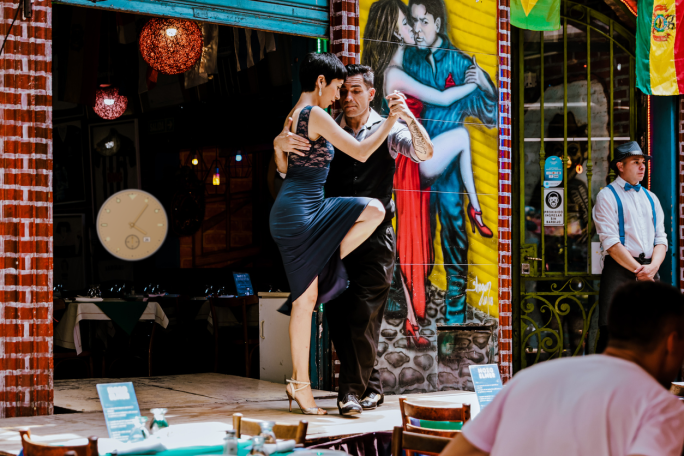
4:06
